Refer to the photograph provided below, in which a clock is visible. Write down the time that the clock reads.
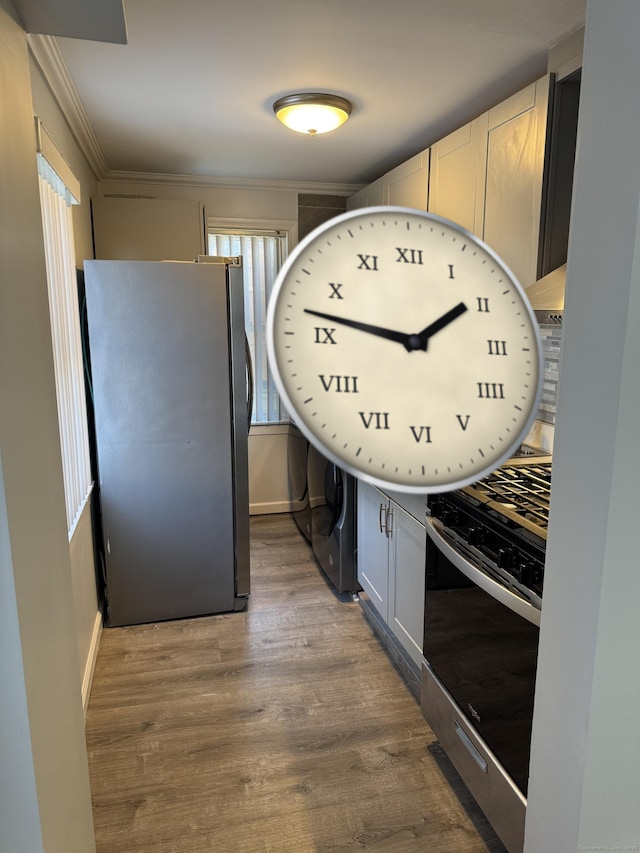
1:47
